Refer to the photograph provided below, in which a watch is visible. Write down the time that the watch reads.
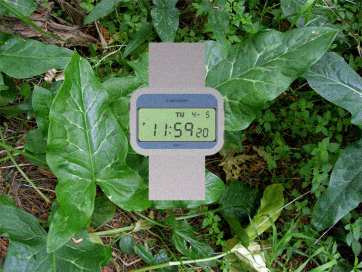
11:59:20
